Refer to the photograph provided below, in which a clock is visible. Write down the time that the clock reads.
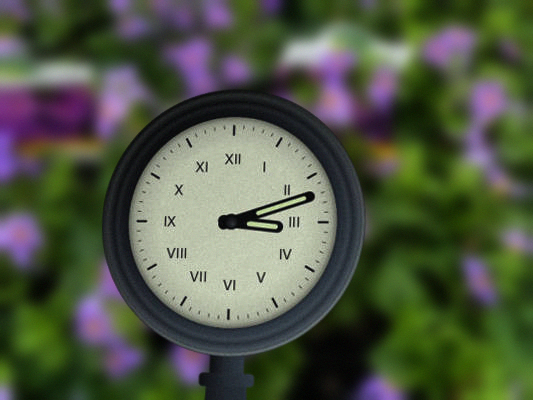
3:12
